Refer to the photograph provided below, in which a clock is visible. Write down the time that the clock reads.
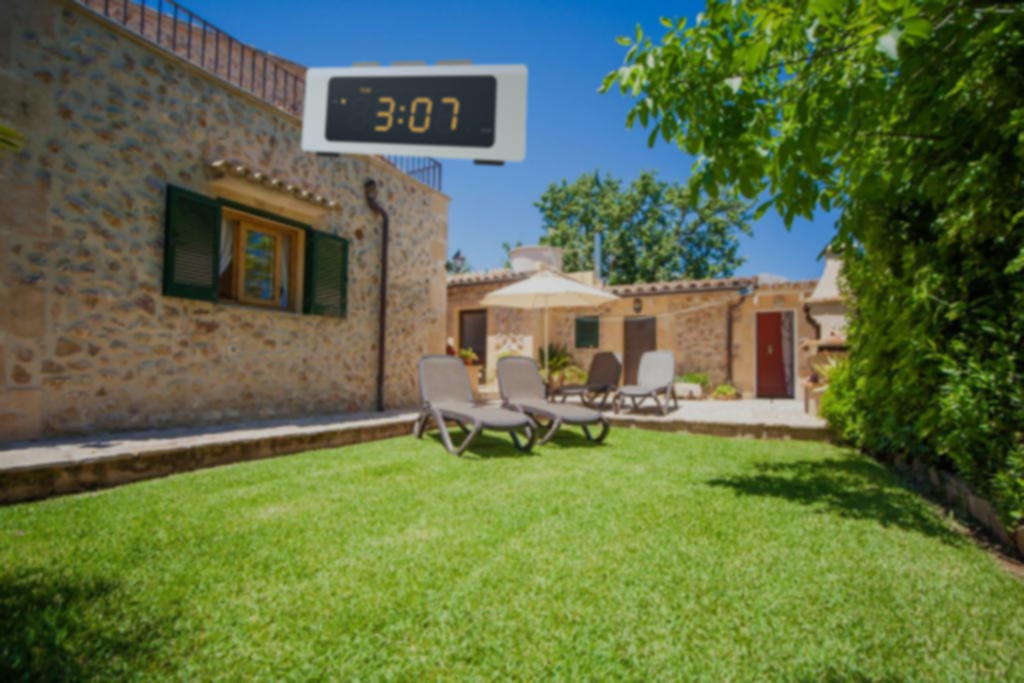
3:07
